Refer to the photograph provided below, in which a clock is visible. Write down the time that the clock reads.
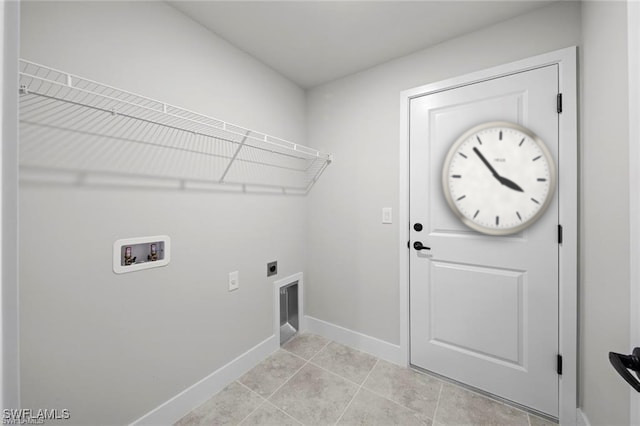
3:53
